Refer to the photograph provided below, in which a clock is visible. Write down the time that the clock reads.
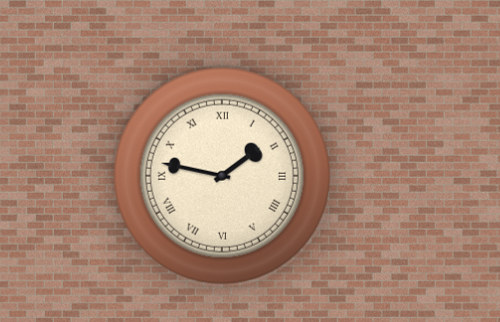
1:47
